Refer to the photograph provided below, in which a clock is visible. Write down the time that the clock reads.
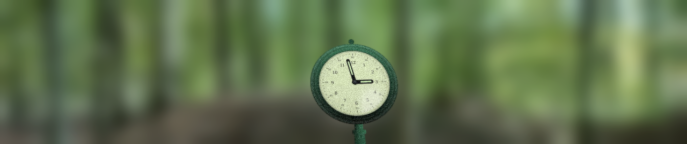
2:58
